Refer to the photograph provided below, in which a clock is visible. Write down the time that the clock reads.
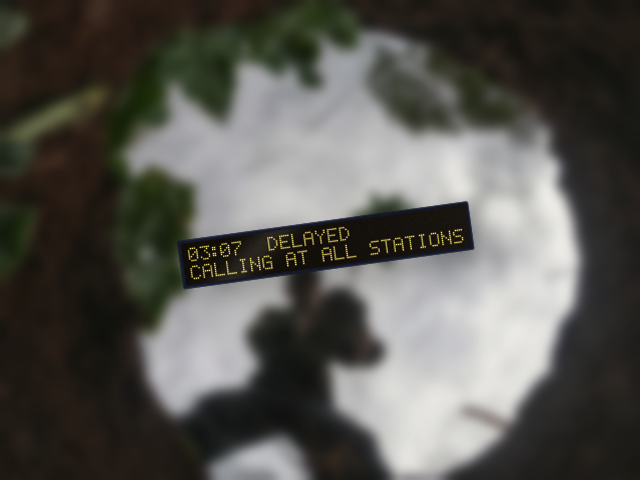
3:07
